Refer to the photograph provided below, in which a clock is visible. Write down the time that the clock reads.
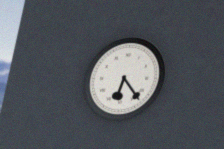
6:23
